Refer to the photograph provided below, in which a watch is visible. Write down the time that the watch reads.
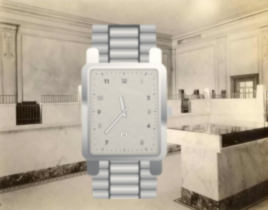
11:37
